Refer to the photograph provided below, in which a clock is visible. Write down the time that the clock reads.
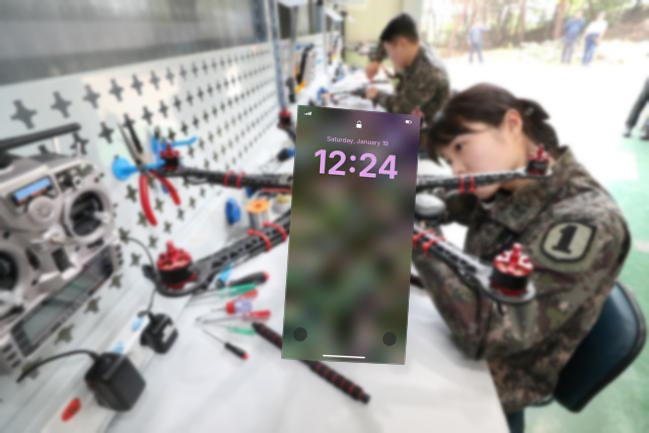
12:24
